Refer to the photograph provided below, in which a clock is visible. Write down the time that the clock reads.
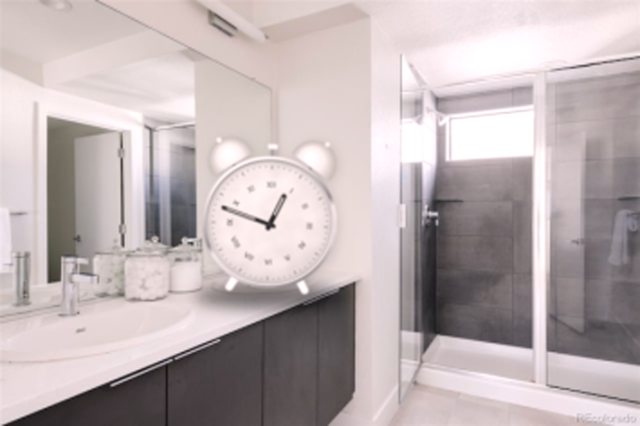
12:48
